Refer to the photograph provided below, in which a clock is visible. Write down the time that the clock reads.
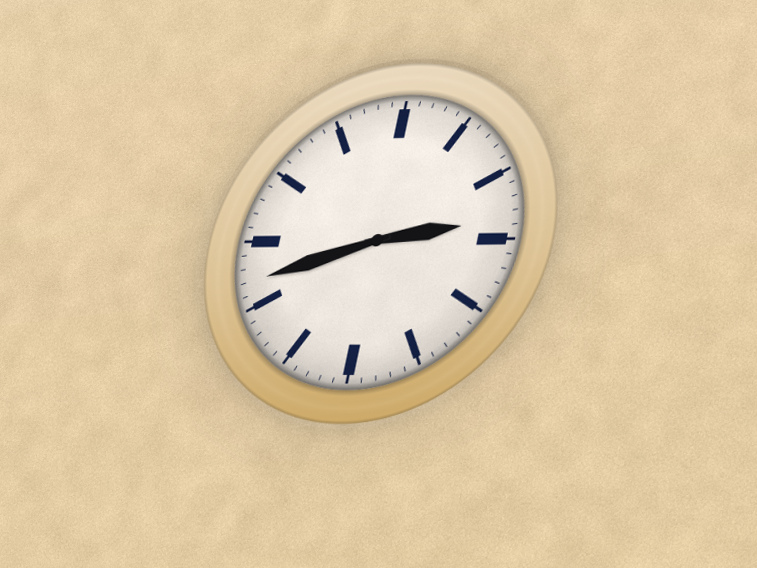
2:42
